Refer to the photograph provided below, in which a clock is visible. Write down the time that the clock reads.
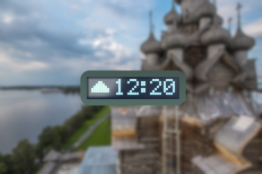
12:20
